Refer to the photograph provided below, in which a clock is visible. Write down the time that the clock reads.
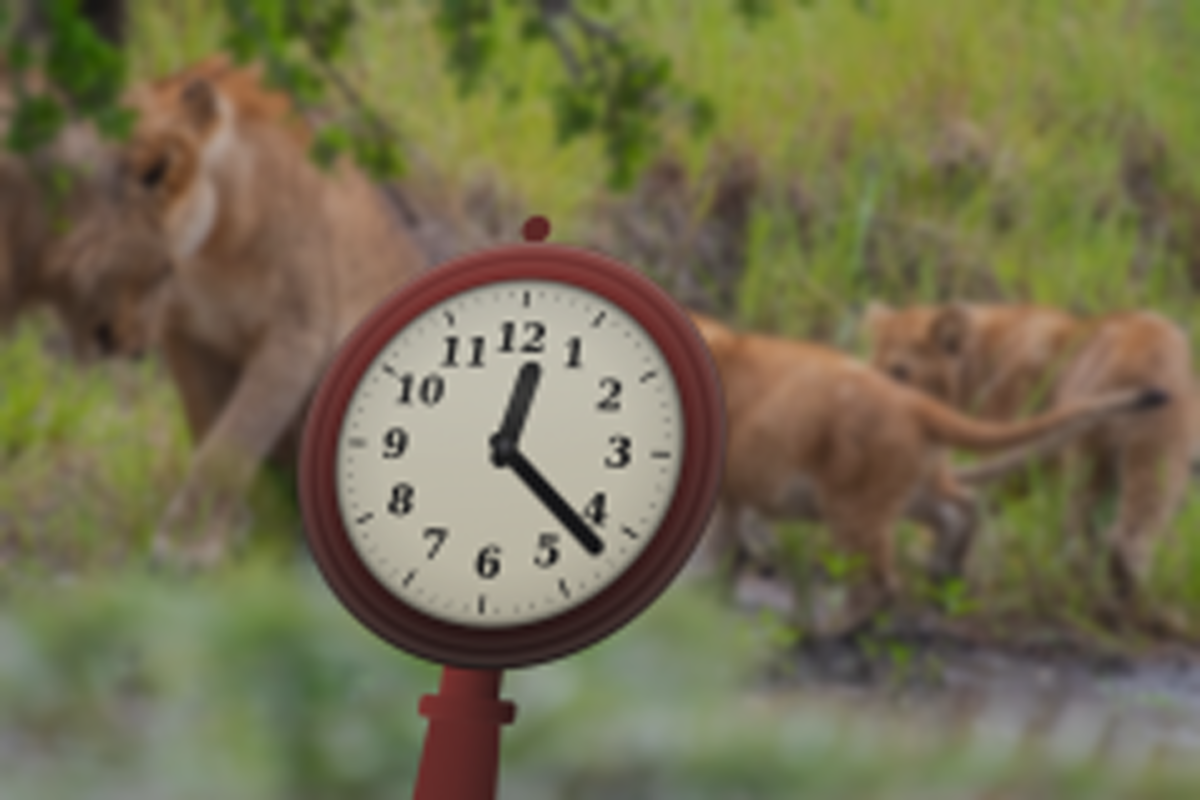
12:22
